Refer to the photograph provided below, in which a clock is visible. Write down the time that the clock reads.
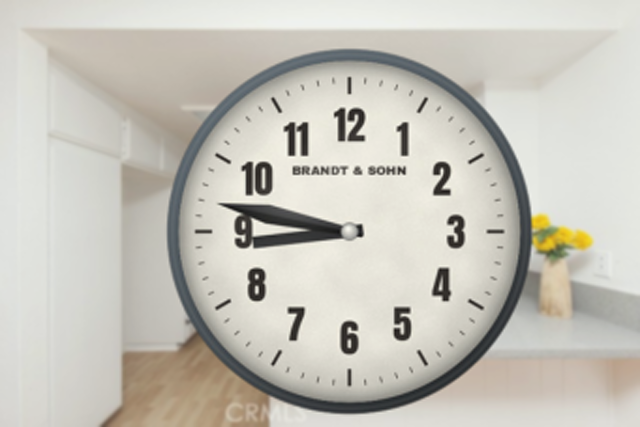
8:47
